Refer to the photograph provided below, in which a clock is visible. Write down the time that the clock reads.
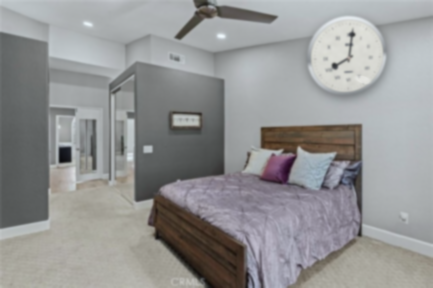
8:01
